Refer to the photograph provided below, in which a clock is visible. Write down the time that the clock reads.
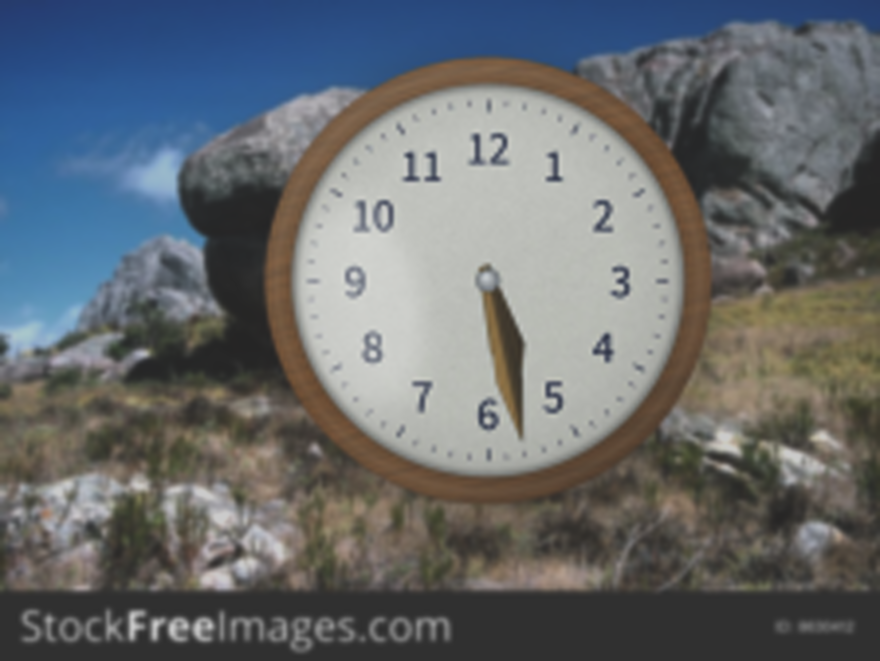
5:28
